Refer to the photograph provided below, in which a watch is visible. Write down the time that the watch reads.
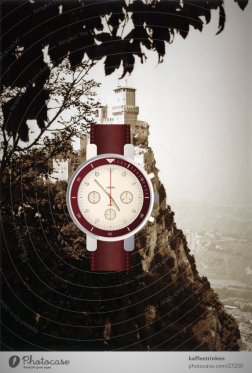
4:53
